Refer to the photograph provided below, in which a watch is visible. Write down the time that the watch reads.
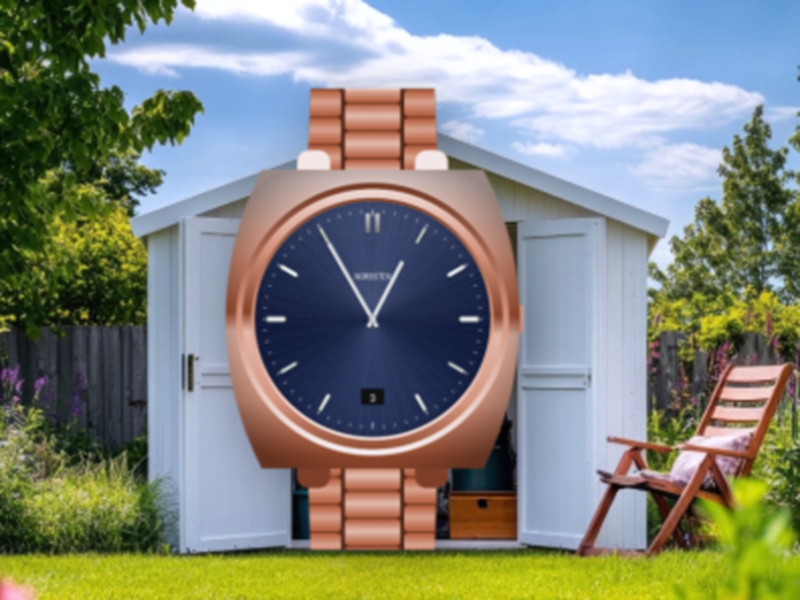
12:55
